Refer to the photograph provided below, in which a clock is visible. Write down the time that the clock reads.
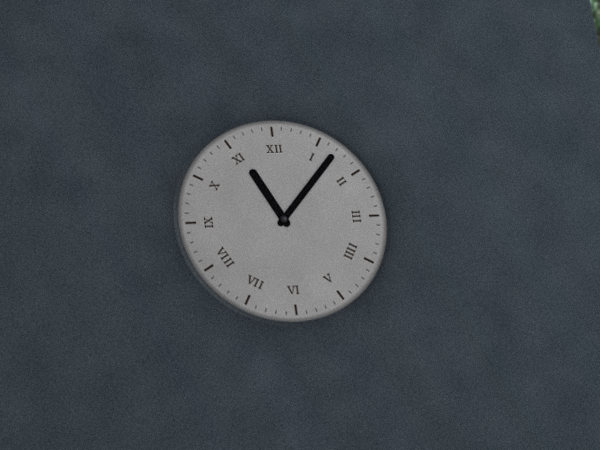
11:07
